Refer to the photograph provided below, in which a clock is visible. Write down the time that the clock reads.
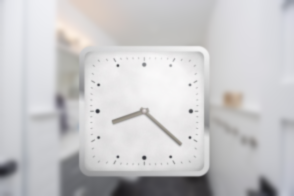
8:22
